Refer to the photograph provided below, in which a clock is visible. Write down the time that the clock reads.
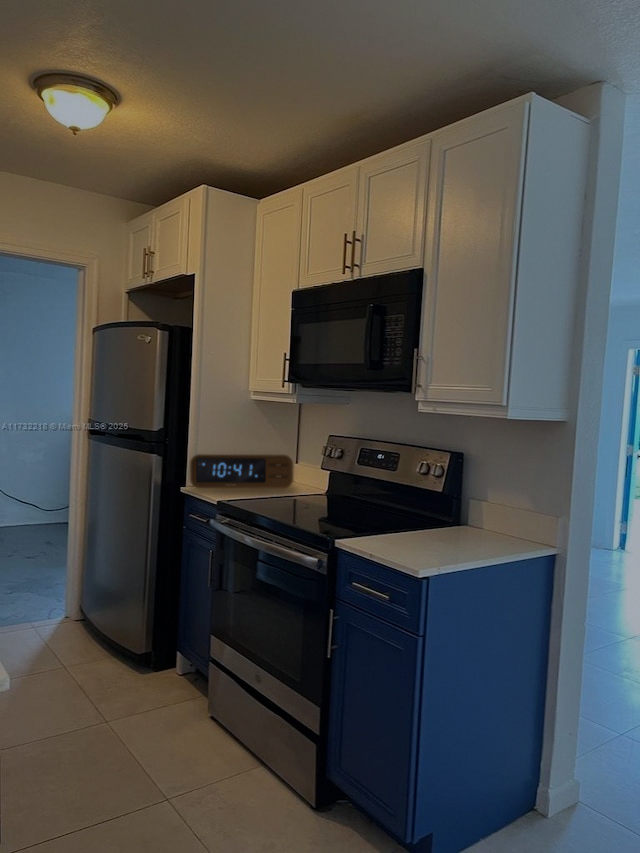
10:41
